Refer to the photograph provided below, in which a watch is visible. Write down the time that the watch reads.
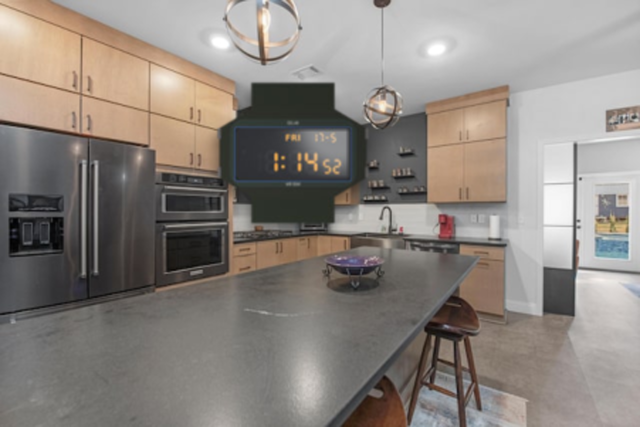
1:14:52
